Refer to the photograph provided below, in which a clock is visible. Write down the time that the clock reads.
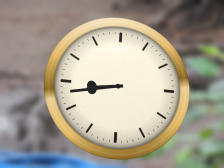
8:43
